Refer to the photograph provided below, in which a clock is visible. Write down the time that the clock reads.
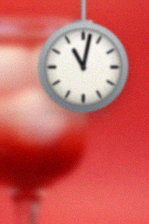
11:02
